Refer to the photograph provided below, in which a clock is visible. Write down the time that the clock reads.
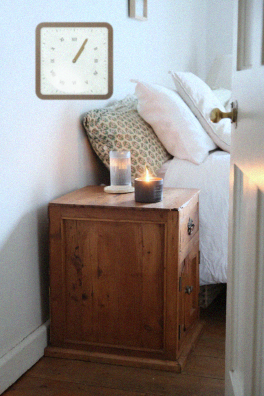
1:05
